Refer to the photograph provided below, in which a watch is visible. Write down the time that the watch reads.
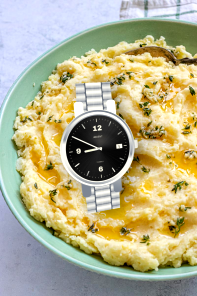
8:50
